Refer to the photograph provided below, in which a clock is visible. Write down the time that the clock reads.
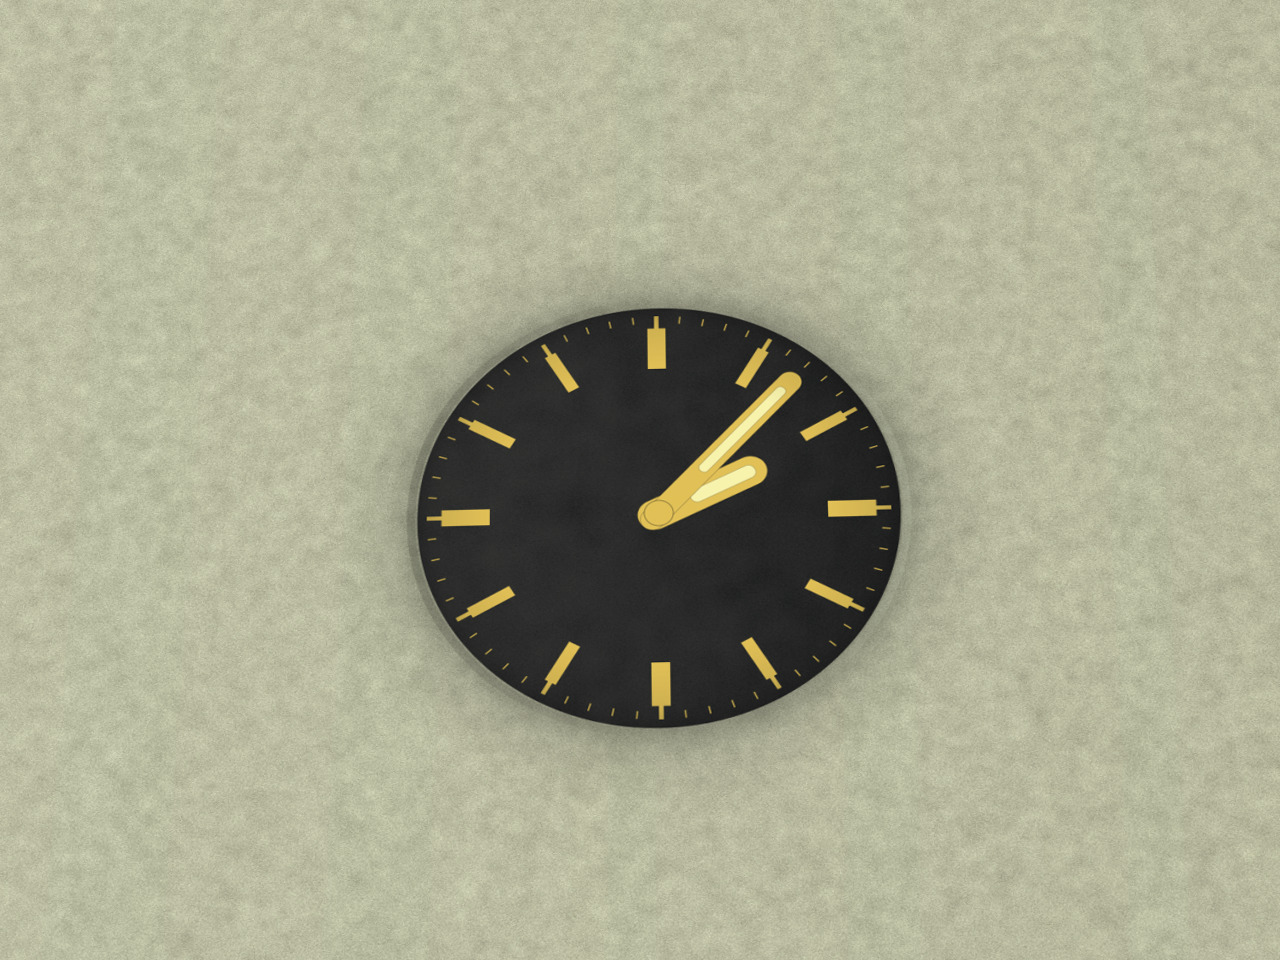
2:07
